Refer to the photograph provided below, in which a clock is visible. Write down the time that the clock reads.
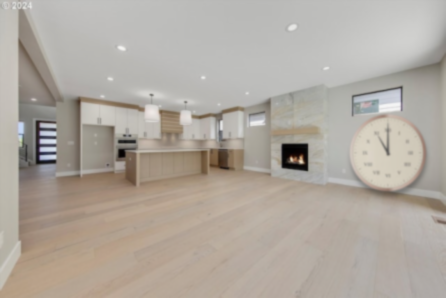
11:00
